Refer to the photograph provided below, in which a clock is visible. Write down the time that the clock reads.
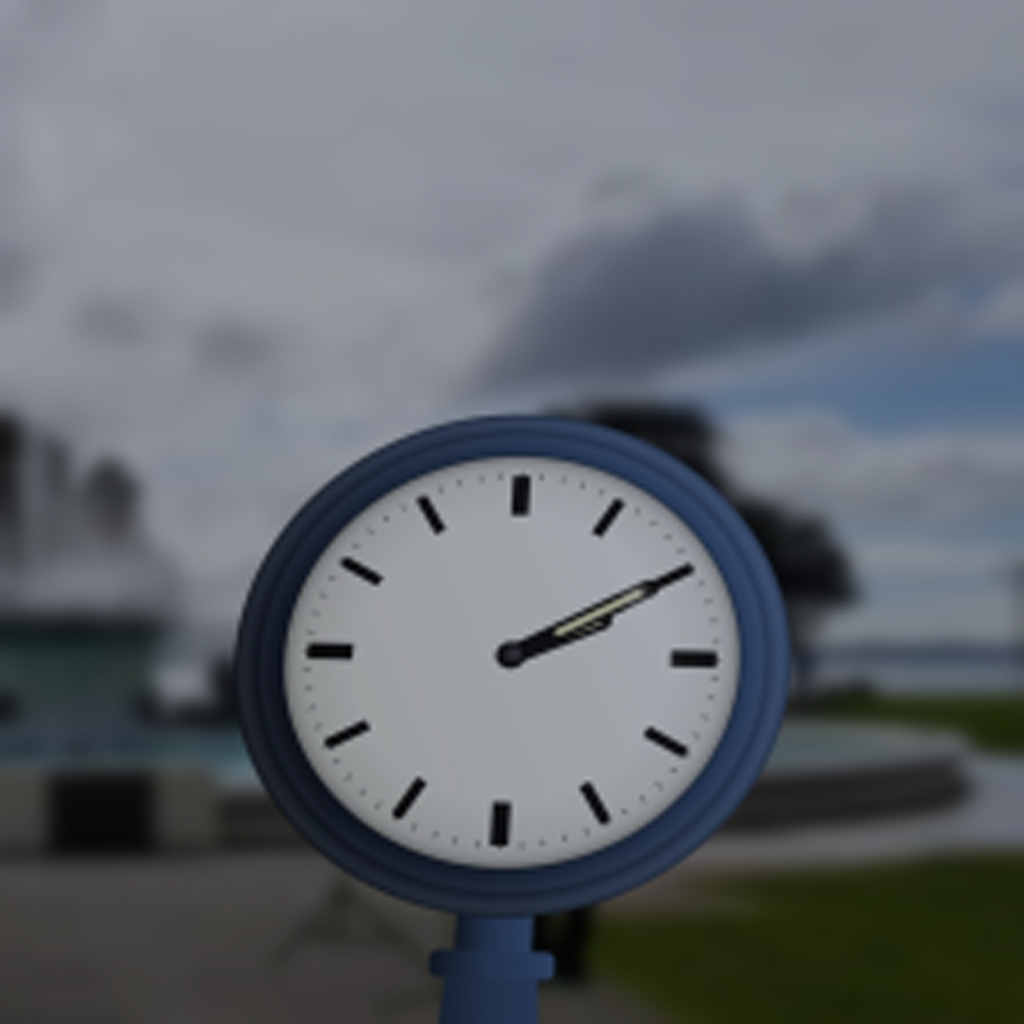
2:10
